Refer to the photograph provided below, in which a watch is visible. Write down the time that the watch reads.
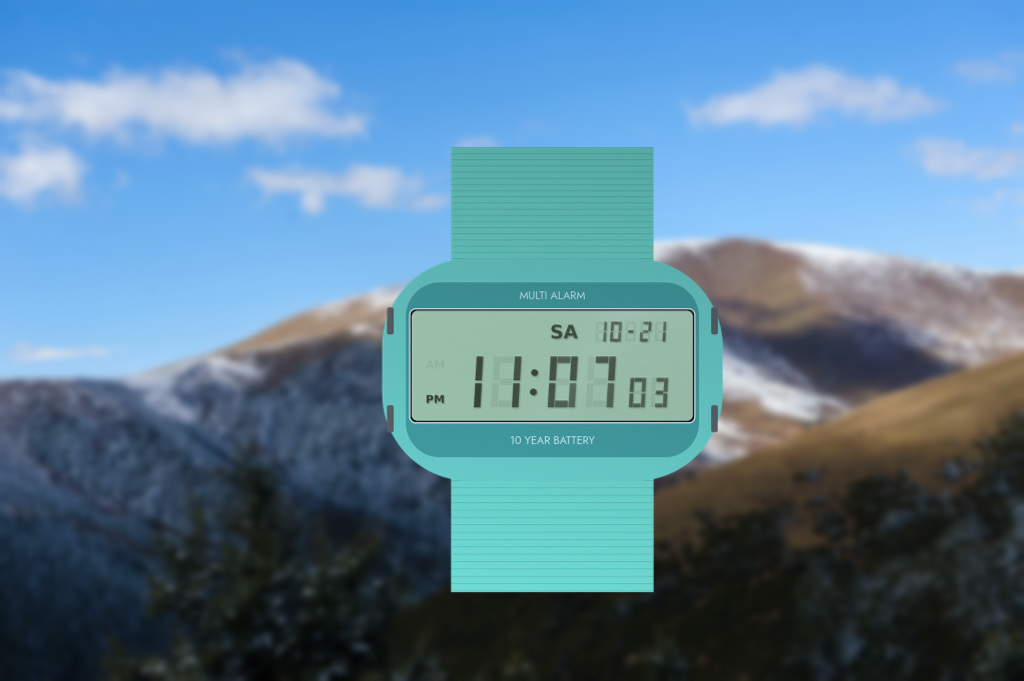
11:07:03
